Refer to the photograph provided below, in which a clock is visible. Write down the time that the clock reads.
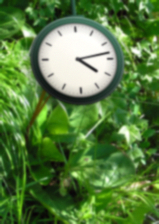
4:13
